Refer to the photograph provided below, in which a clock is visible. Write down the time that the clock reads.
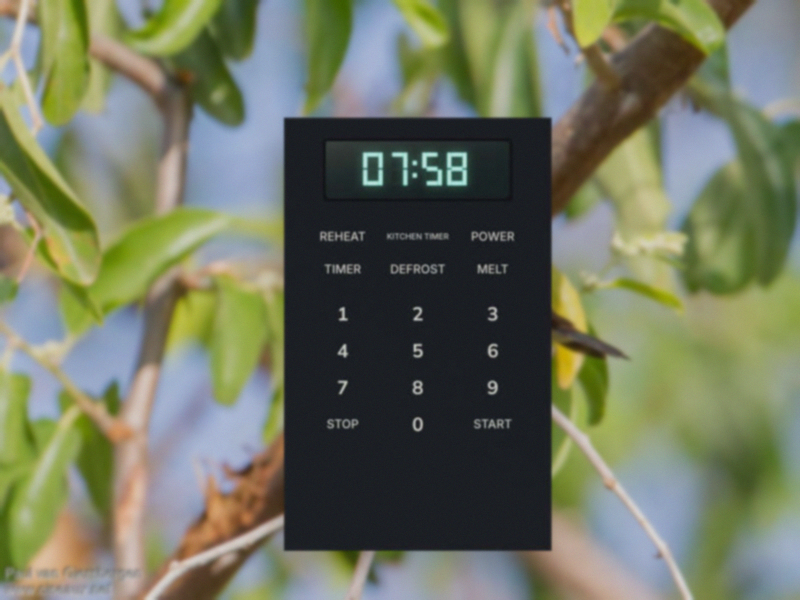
7:58
